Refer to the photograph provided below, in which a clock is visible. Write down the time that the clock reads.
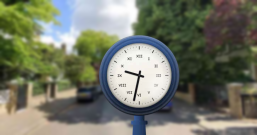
9:32
